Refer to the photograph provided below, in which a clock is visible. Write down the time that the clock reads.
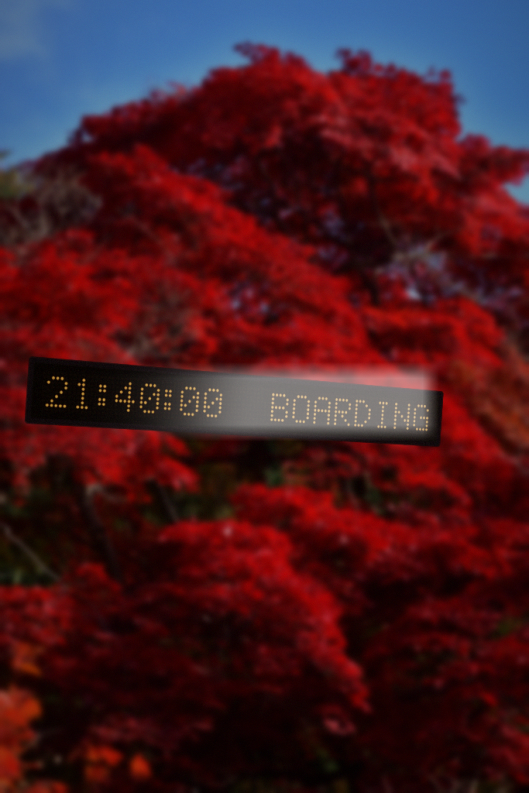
21:40:00
